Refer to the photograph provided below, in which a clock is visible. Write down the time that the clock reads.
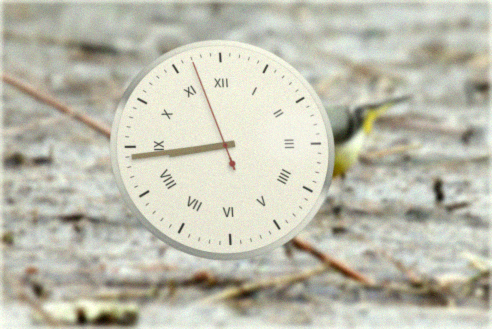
8:43:57
